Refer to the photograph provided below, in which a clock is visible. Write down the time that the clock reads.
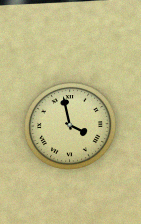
3:58
